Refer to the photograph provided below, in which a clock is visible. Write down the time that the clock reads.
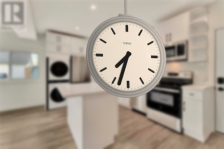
7:33
